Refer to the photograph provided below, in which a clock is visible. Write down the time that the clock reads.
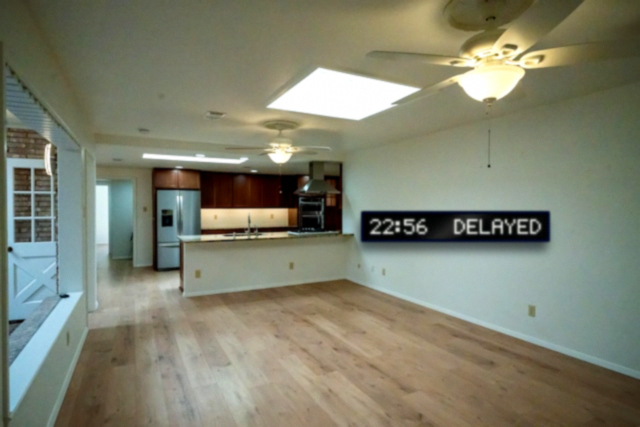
22:56
